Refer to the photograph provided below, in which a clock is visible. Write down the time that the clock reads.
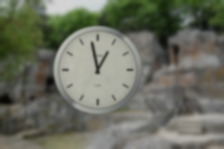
12:58
